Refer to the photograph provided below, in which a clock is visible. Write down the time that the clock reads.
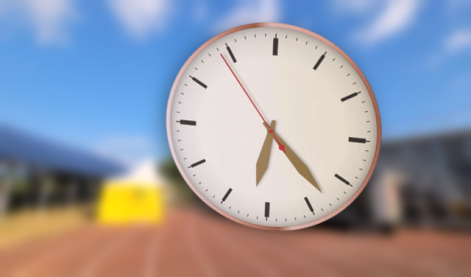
6:22:54
